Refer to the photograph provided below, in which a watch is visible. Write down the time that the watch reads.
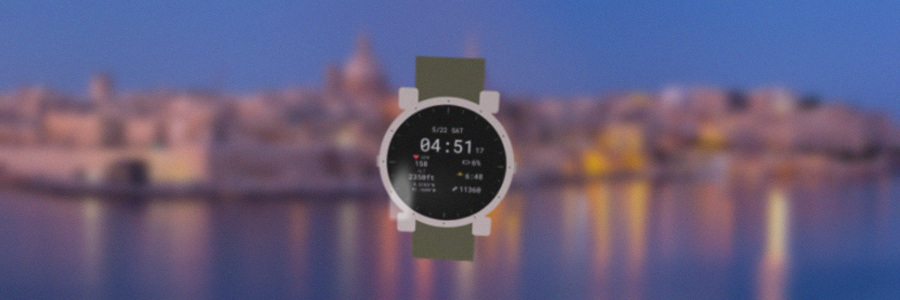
4:51
